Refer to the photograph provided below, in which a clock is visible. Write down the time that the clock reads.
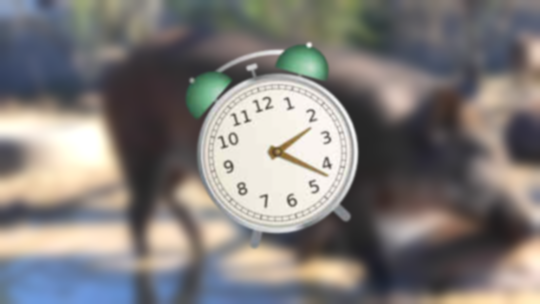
2:22
